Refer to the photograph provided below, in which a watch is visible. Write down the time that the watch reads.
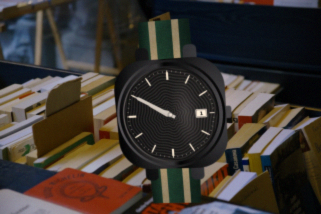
9:50
